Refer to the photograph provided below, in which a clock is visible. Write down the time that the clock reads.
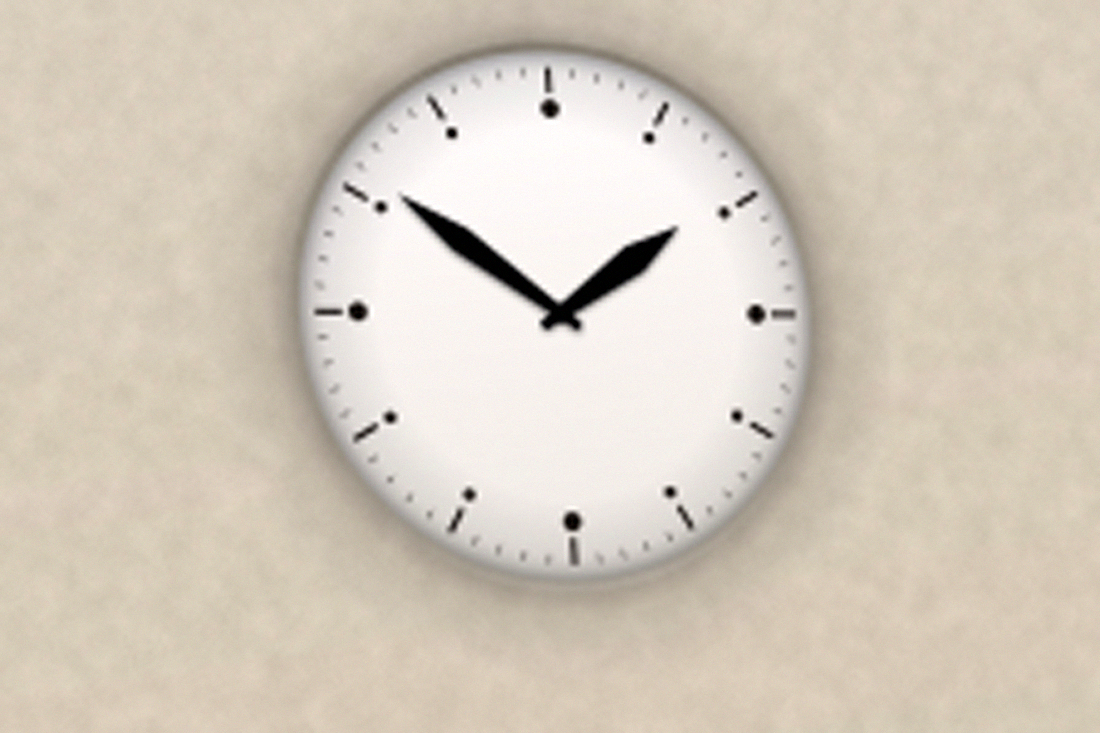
1:51
